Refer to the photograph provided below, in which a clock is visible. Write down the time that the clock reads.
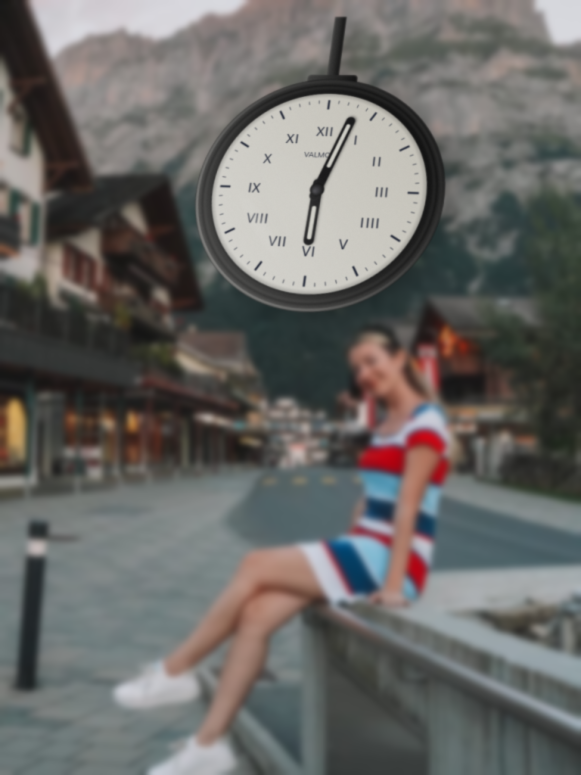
6:03
